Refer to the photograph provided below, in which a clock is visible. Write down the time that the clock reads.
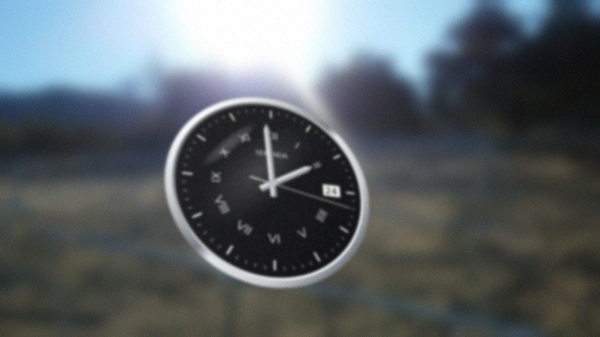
1:59:17
